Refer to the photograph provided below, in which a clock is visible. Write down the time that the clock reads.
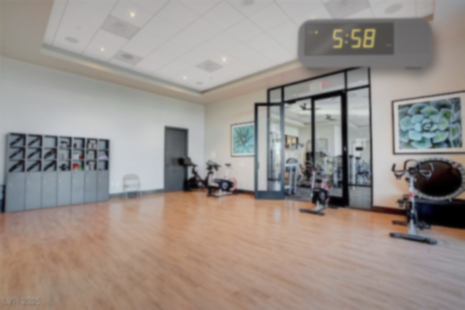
5:58
